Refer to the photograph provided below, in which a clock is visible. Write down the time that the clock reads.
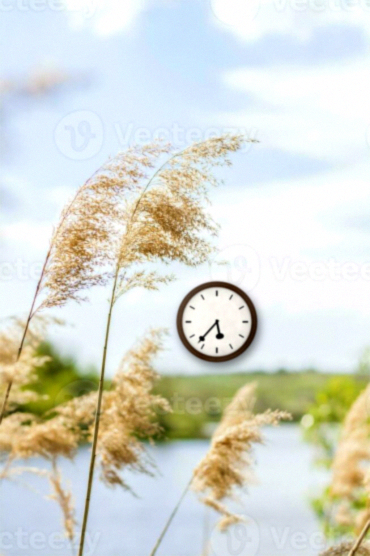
5:37
